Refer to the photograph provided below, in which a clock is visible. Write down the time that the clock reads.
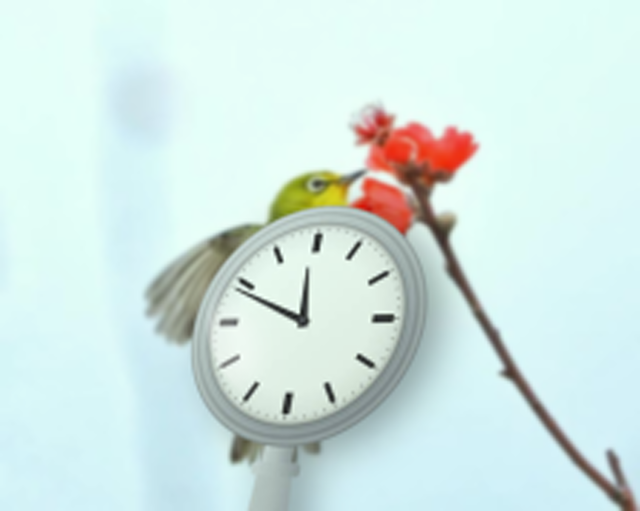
11:49
